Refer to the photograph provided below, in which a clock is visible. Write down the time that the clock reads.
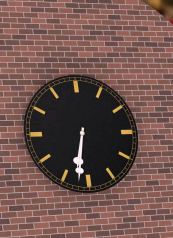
6:32
